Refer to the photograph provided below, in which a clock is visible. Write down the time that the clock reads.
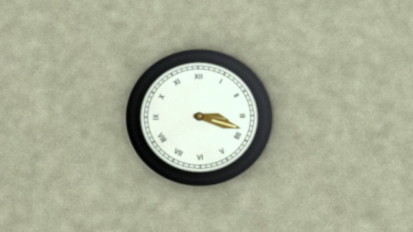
3:18
